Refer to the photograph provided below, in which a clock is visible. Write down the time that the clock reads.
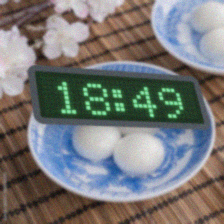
18:49
